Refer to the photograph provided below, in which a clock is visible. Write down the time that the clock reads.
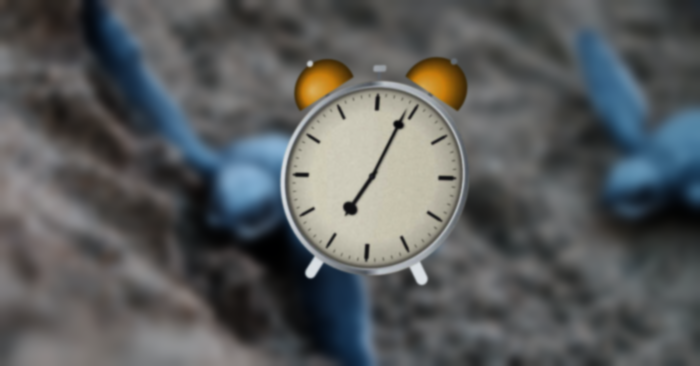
7:04
